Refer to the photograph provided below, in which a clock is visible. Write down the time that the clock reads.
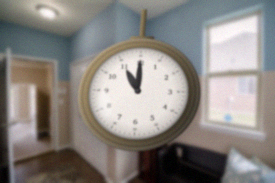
11:00
